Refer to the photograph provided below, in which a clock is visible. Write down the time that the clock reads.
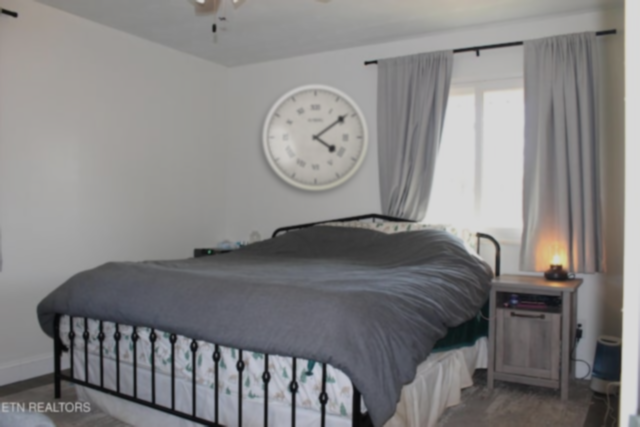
4:09
